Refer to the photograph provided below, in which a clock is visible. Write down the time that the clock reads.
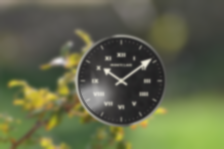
10:09
